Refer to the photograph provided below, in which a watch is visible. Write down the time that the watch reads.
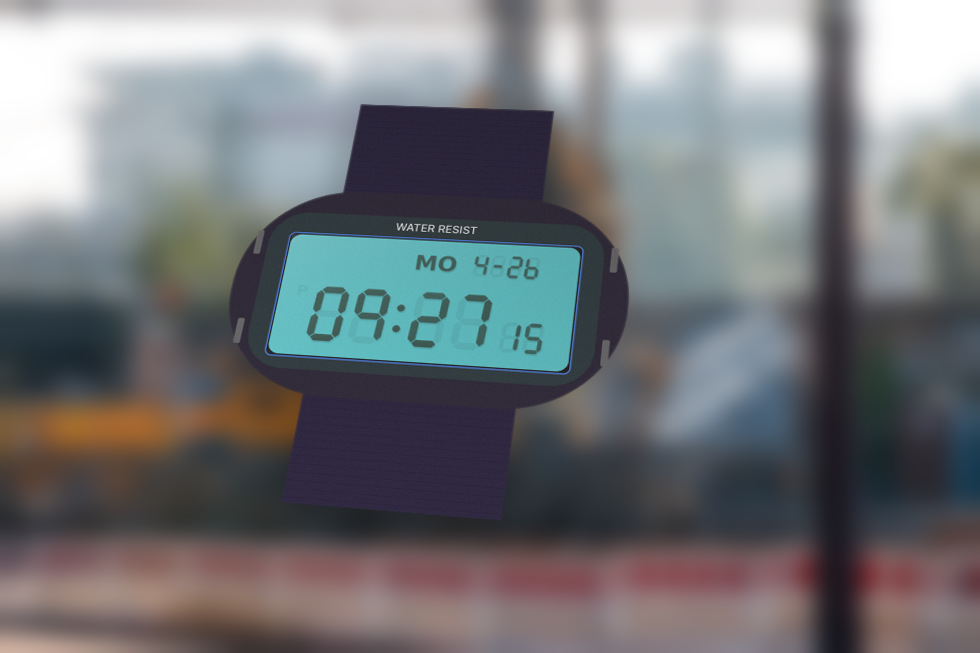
9:27:15
